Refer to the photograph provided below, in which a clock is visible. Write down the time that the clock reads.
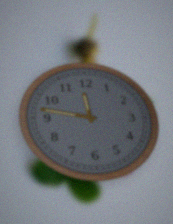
11:47
